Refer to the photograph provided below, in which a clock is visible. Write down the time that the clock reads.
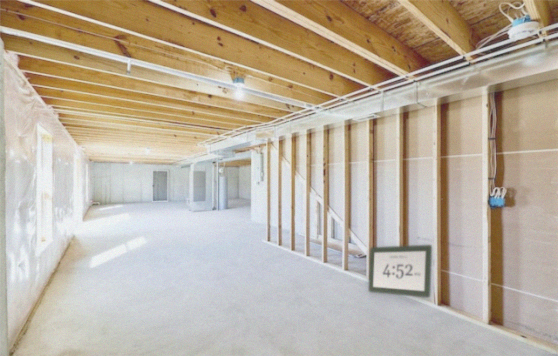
4:52
